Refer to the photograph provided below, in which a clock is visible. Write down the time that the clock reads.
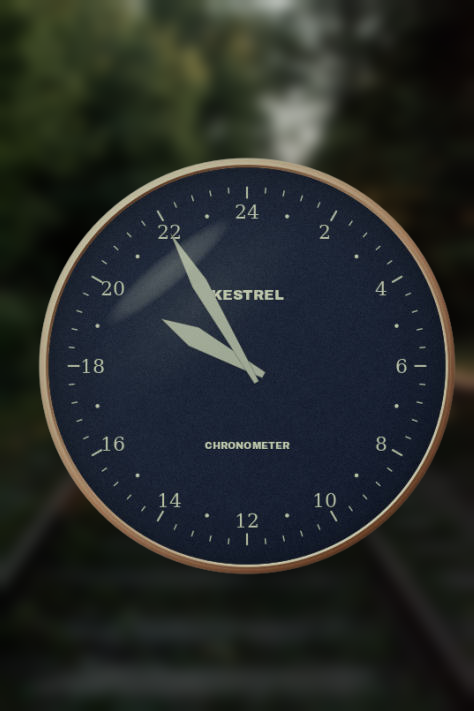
19:55
